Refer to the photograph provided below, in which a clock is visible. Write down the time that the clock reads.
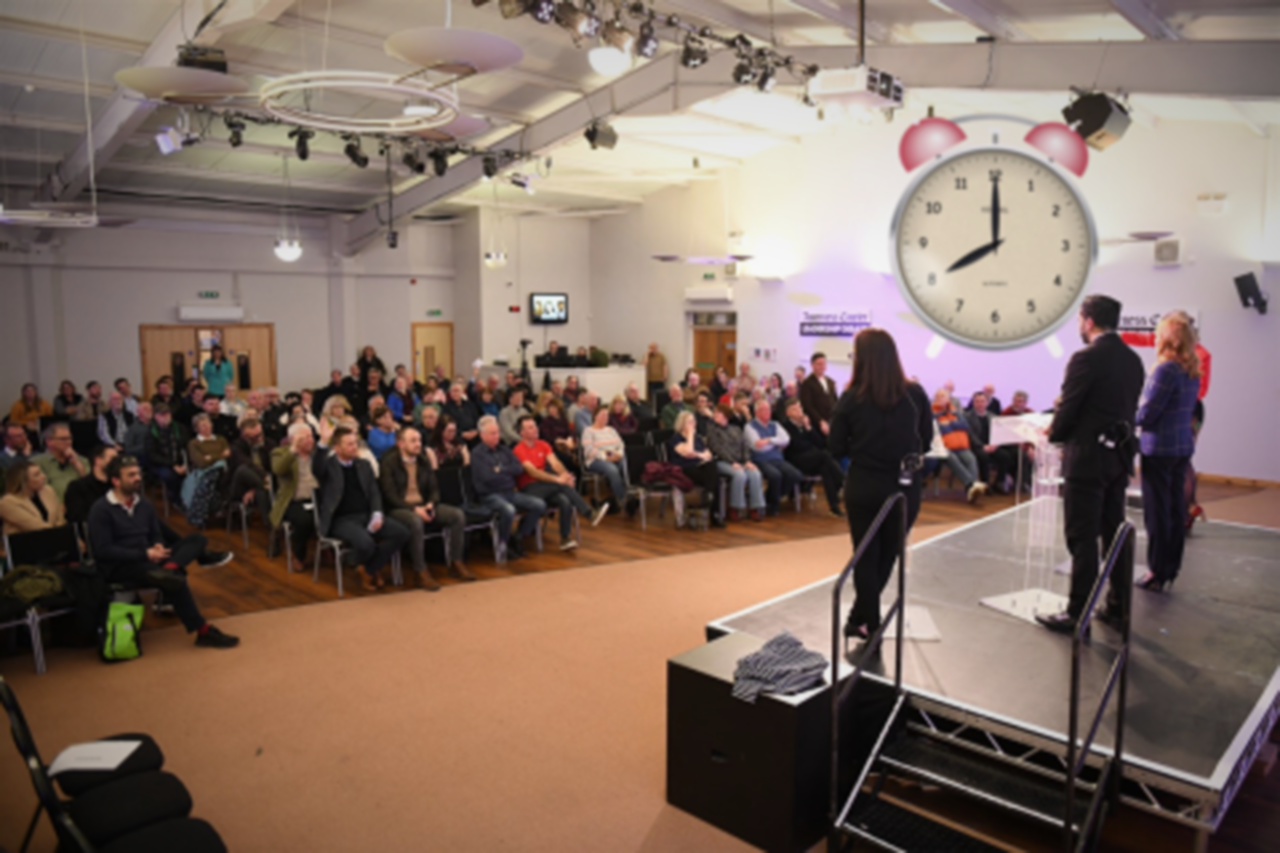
8:00
